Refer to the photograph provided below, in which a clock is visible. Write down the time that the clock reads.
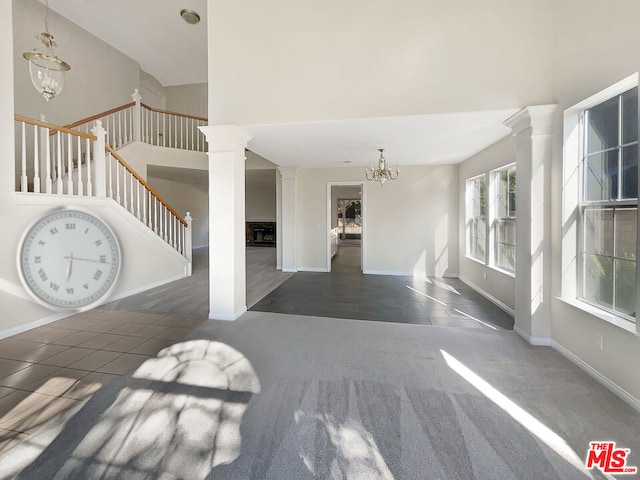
6:16
